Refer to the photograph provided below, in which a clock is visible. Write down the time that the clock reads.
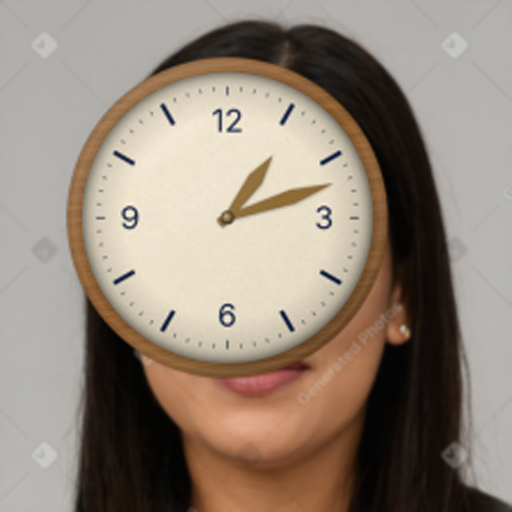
1:12
